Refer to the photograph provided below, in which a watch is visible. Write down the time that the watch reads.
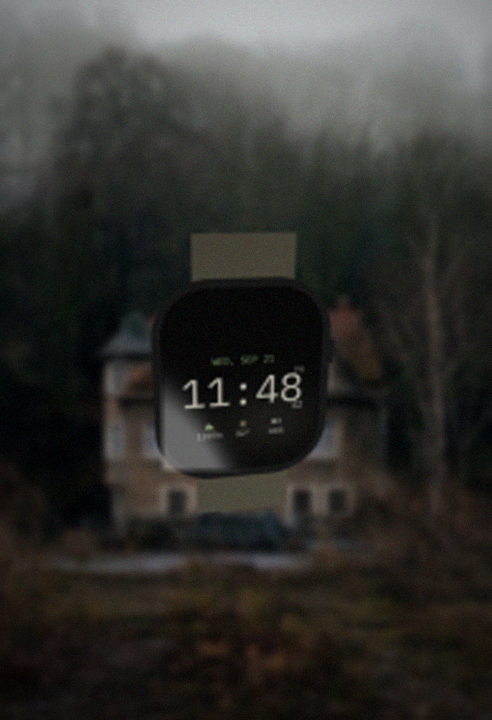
11:48
